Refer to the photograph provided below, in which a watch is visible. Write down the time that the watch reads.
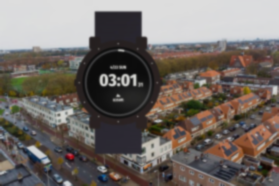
3:01
